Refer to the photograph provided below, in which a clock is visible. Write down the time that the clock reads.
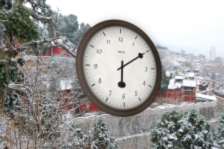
6:10
